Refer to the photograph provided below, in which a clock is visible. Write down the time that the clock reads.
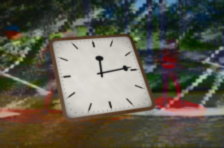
12:14
